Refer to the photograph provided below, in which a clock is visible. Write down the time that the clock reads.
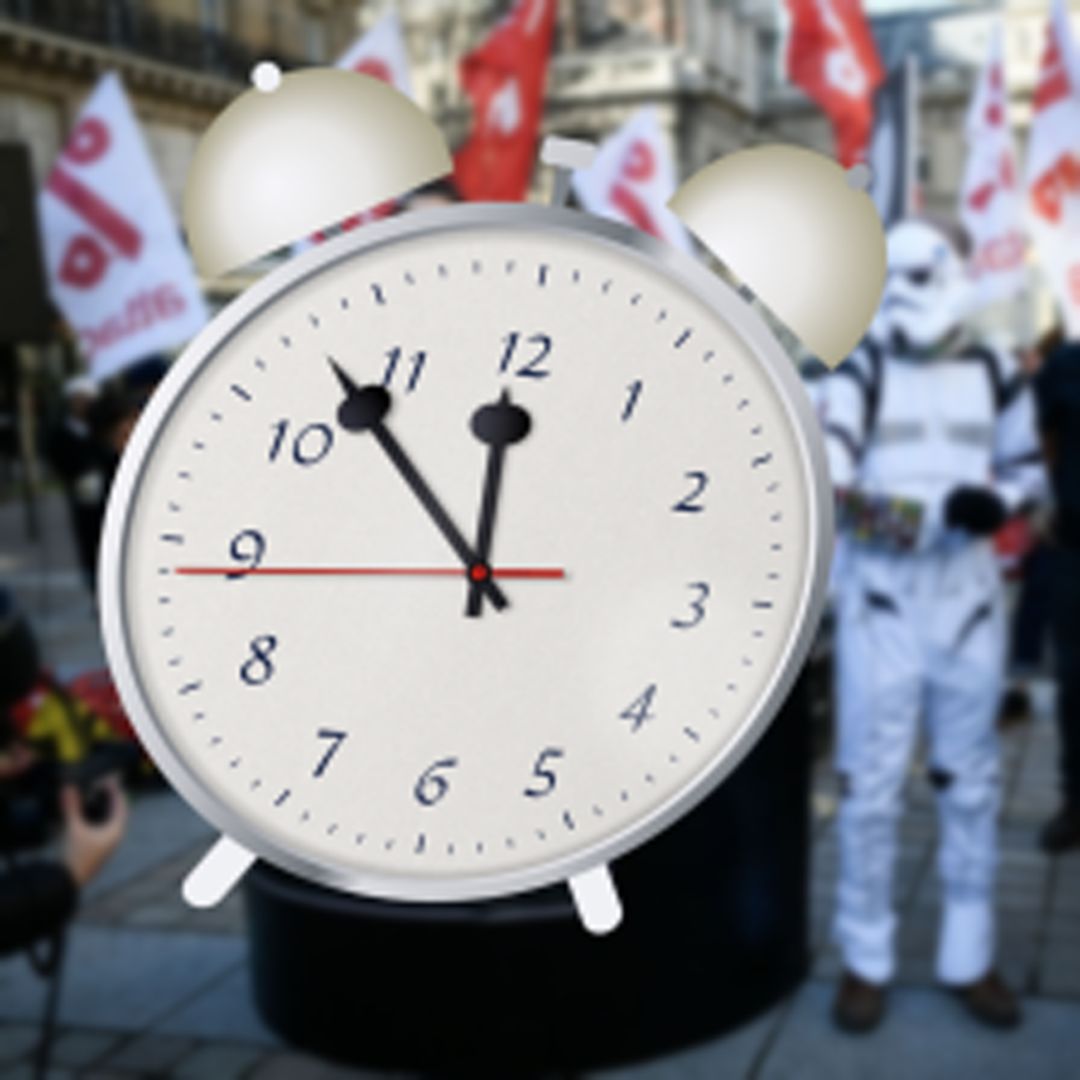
11:52:44
